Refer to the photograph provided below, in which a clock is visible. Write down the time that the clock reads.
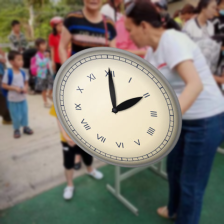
2:00
